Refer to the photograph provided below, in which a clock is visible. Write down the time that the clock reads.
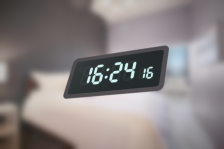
16:24:16
